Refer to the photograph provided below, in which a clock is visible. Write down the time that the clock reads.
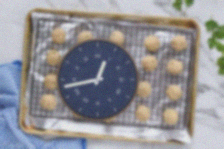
12:43
